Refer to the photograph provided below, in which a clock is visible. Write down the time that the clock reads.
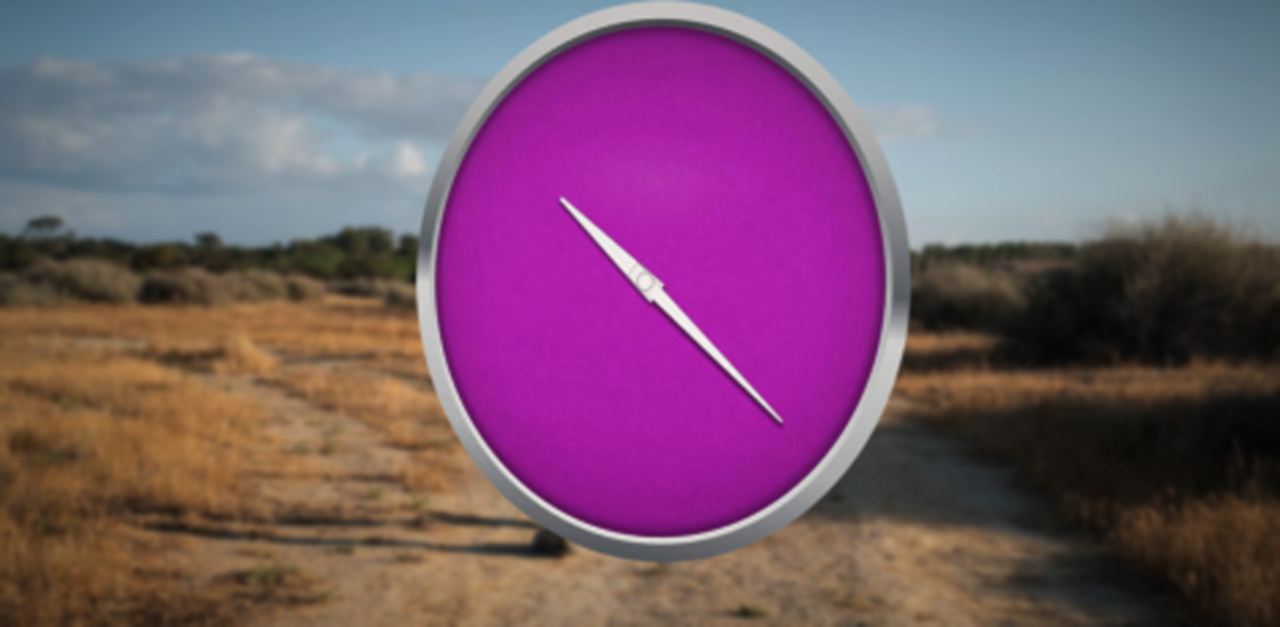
10:22
